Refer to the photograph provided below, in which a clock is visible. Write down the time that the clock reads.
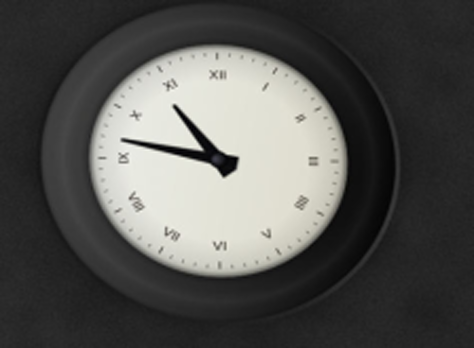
10:47
